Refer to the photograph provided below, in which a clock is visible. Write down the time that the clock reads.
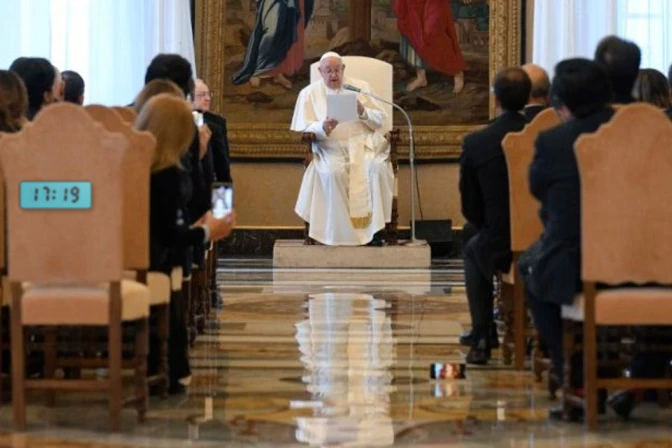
17:19
